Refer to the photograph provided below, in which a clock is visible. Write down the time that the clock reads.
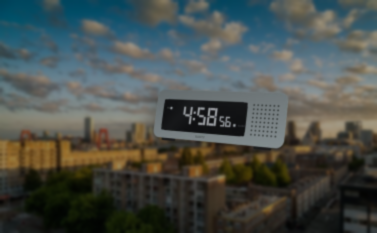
4:58:56
